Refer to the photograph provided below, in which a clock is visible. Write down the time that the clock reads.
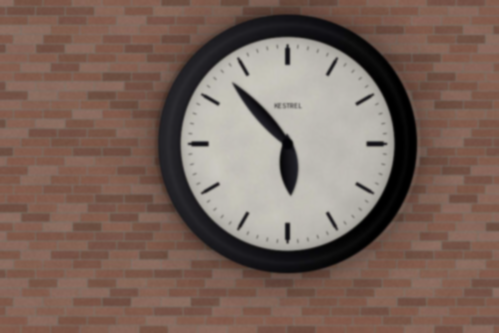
5:53
